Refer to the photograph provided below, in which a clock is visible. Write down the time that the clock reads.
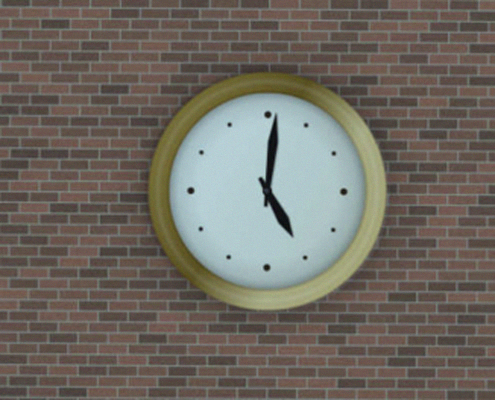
5:01
